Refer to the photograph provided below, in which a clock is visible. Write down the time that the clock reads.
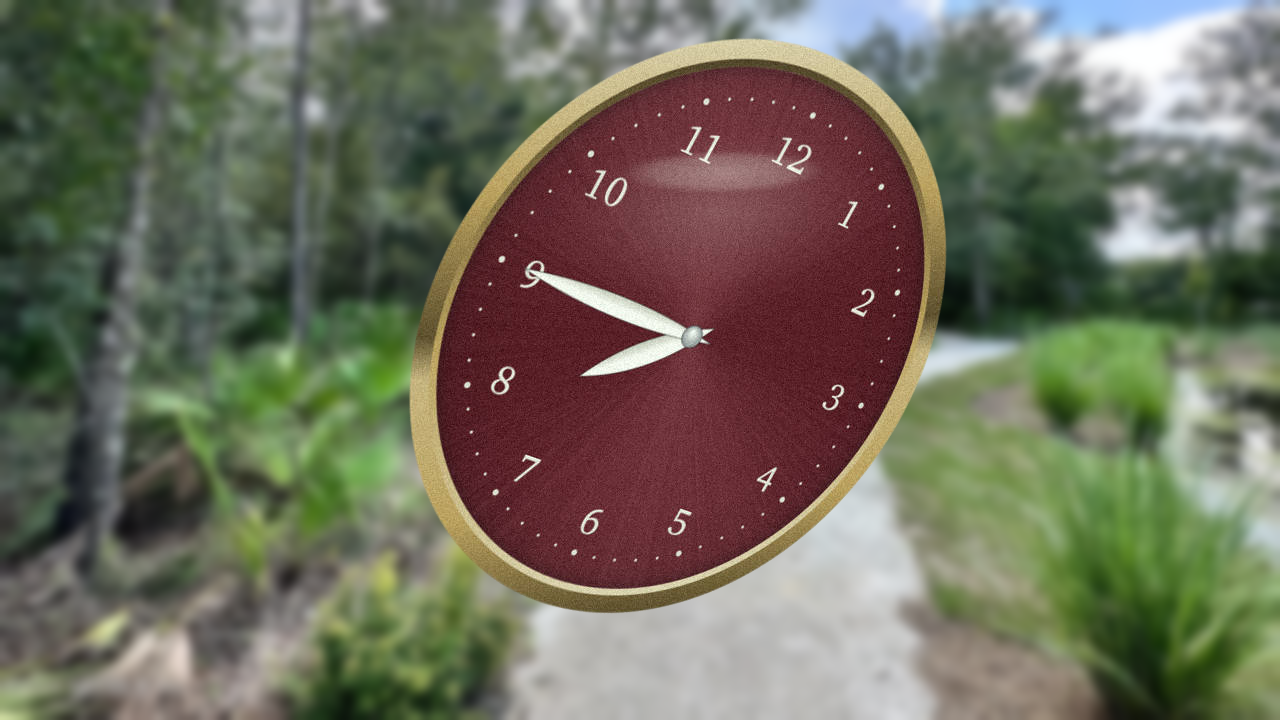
7:45
